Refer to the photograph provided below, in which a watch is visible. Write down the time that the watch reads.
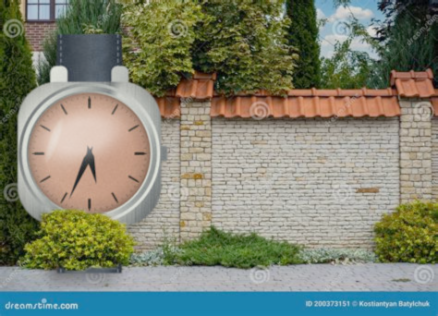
5:34
